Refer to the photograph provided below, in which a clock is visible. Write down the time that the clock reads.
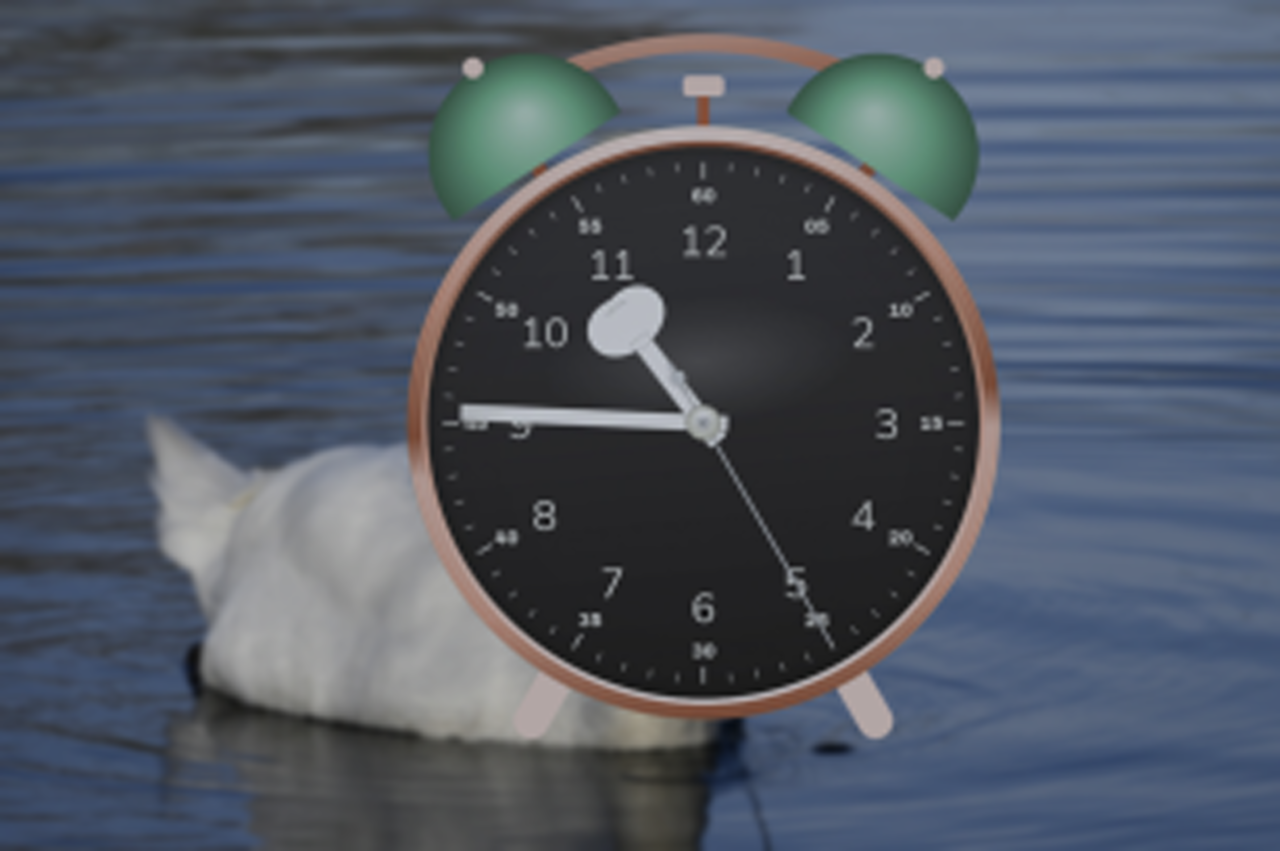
10:45:25
